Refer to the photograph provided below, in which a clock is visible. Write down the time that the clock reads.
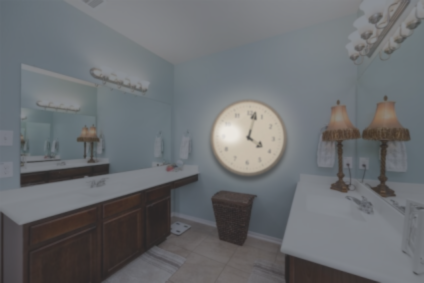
4:02
